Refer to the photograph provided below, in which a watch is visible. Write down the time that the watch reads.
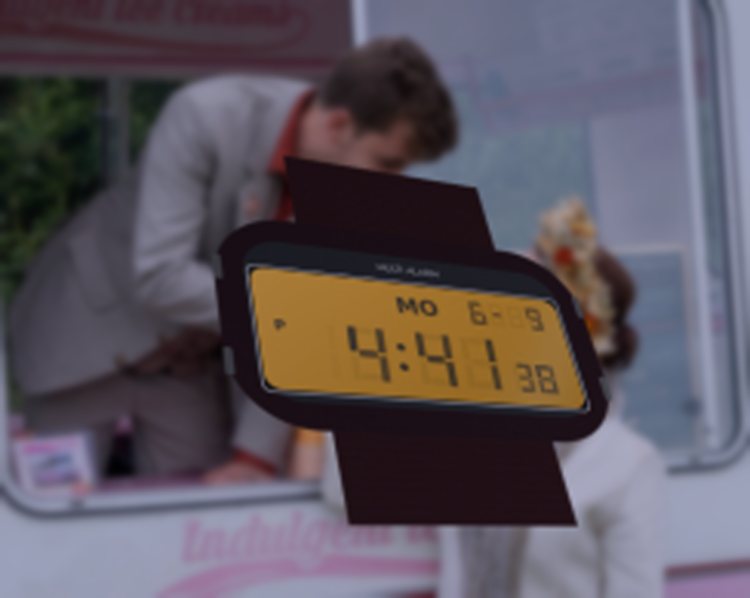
4:41:38
